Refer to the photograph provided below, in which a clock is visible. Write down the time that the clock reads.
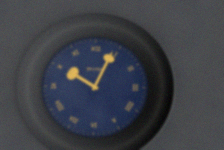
10:04
